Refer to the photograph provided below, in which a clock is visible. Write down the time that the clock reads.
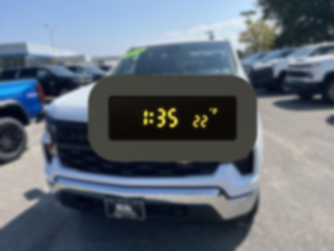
1:35
